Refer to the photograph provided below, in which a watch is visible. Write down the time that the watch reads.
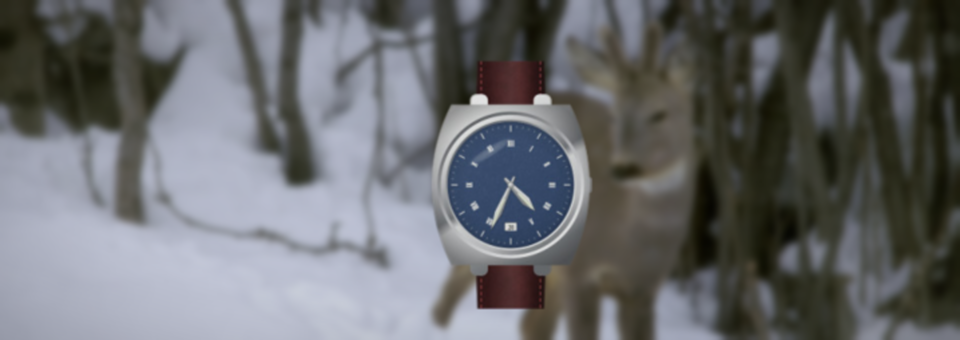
4:34
